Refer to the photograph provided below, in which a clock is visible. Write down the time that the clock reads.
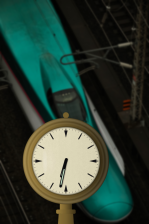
6:32
